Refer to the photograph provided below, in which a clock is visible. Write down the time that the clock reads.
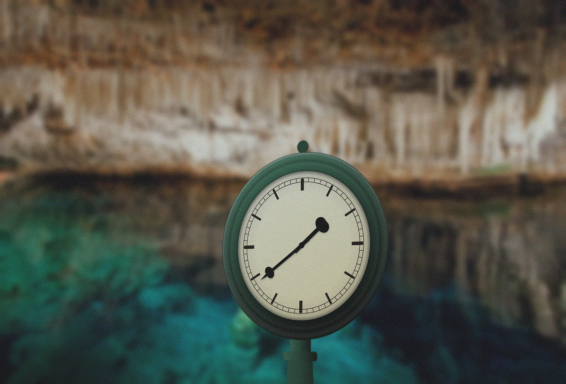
1:39
